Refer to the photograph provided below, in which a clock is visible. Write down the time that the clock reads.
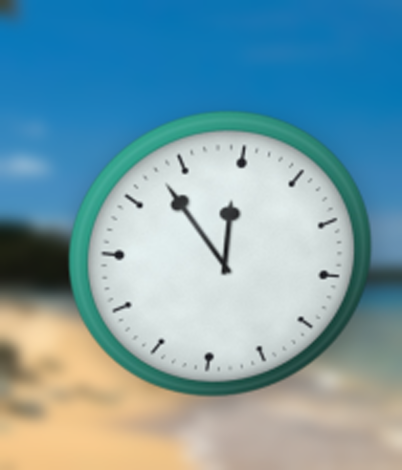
11:53
